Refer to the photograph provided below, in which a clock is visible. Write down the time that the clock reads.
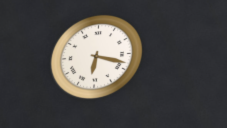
6:18
